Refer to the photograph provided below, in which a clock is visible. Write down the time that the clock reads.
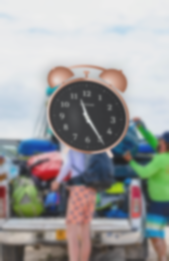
11:25
